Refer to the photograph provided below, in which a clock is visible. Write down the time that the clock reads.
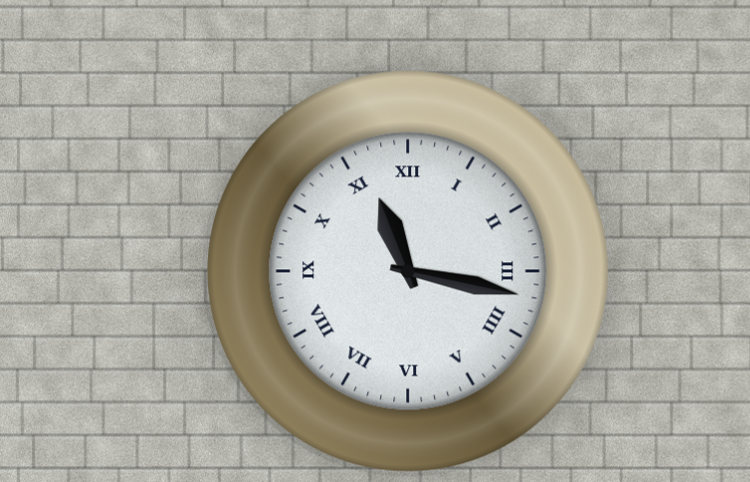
11:17
